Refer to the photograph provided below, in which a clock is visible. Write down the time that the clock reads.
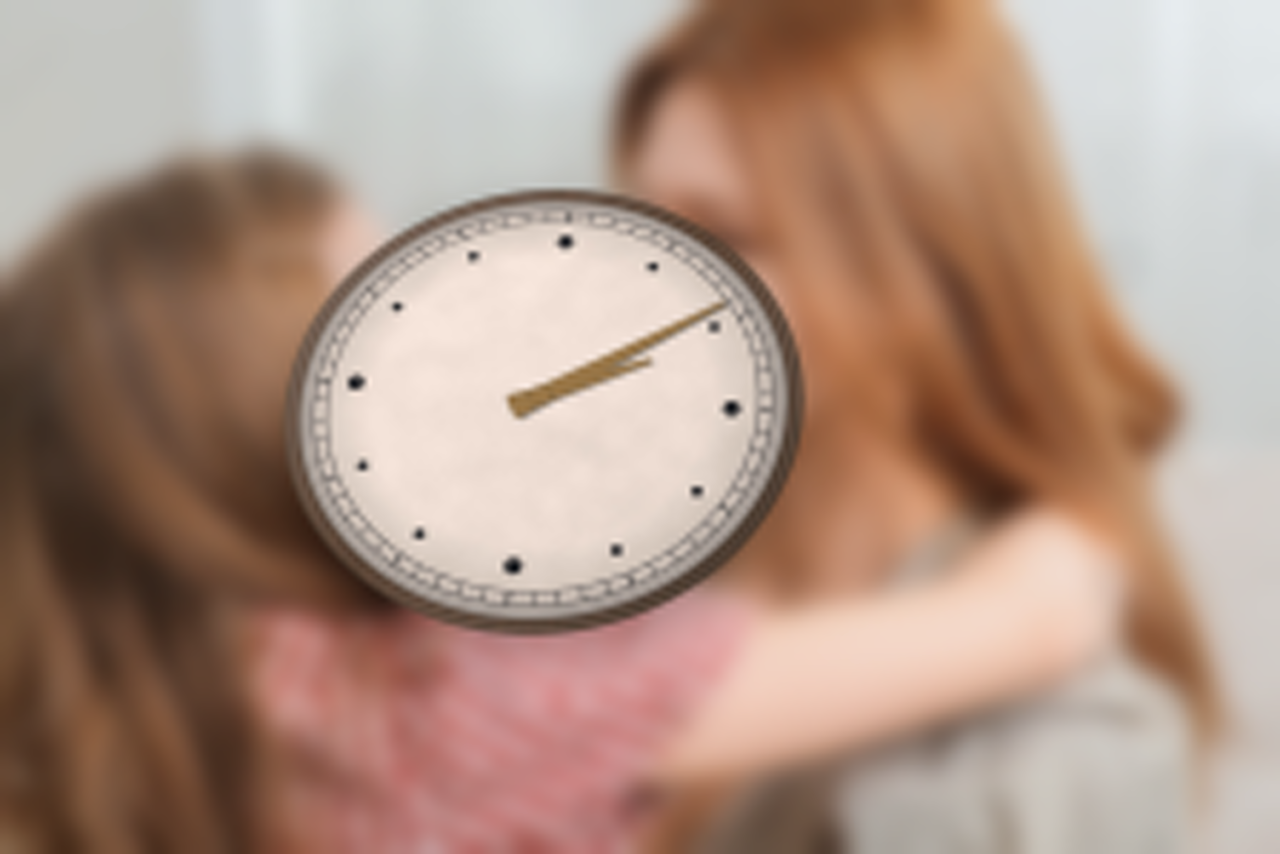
2:09
